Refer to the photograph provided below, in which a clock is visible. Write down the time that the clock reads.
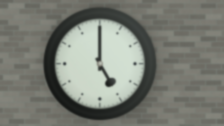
5:00
